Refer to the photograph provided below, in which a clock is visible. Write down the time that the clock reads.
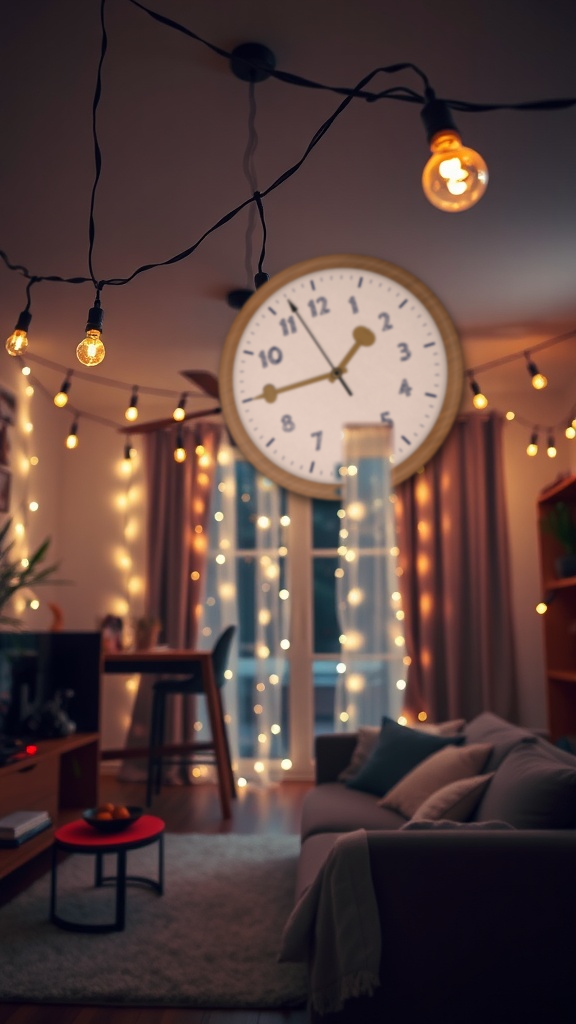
1:44:57
